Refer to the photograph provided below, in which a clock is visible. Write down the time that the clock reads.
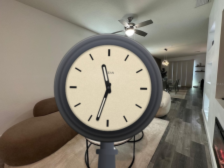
11:33
